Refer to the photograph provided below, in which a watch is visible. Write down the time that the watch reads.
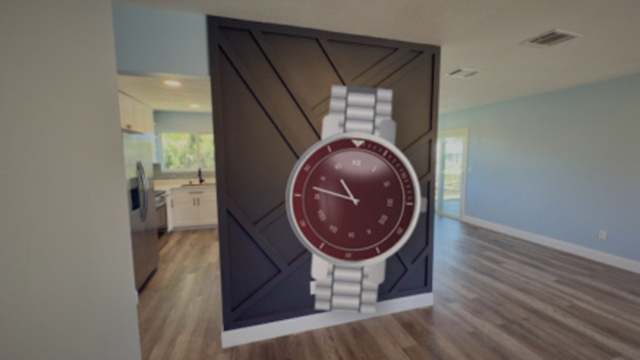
10:47
